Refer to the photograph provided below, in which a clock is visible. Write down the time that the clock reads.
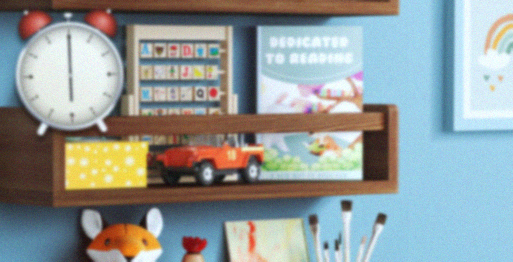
6:00
